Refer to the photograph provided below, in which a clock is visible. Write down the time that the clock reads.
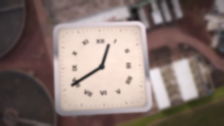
12:40
